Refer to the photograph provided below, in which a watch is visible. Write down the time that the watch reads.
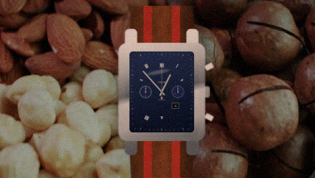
12:53
